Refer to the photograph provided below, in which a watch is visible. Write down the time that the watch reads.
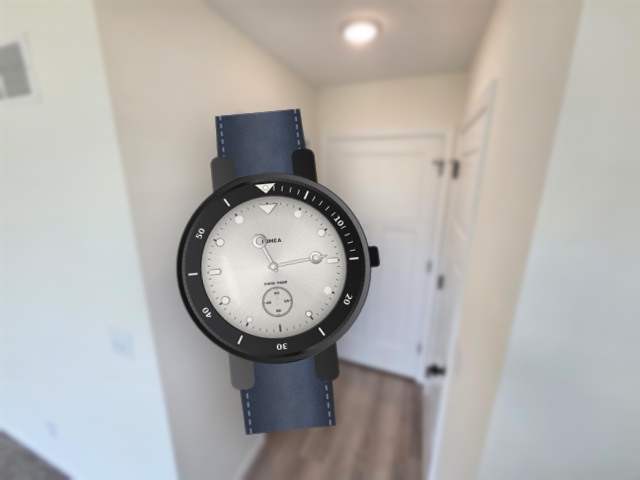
11:14
